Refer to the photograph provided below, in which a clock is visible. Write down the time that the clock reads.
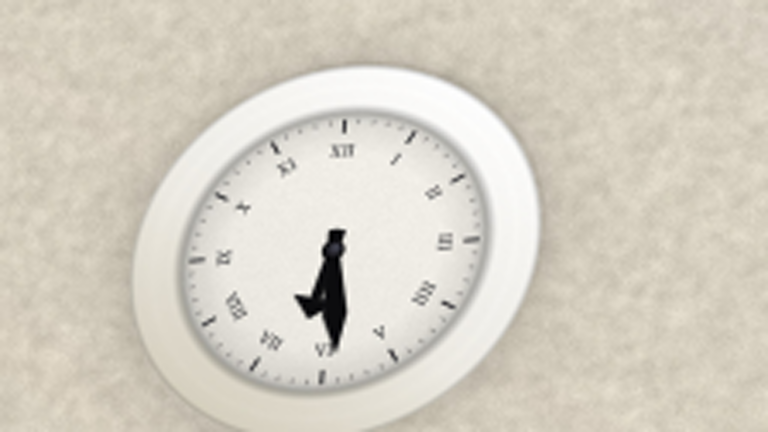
6:29
